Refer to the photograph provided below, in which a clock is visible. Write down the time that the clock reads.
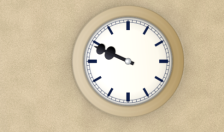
9:49
